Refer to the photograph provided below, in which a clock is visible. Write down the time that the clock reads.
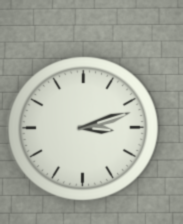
3:12
